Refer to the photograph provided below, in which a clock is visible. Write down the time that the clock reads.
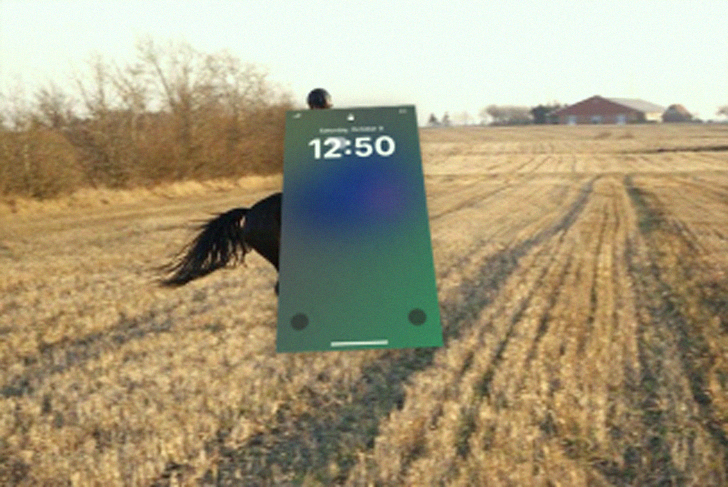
12:50
